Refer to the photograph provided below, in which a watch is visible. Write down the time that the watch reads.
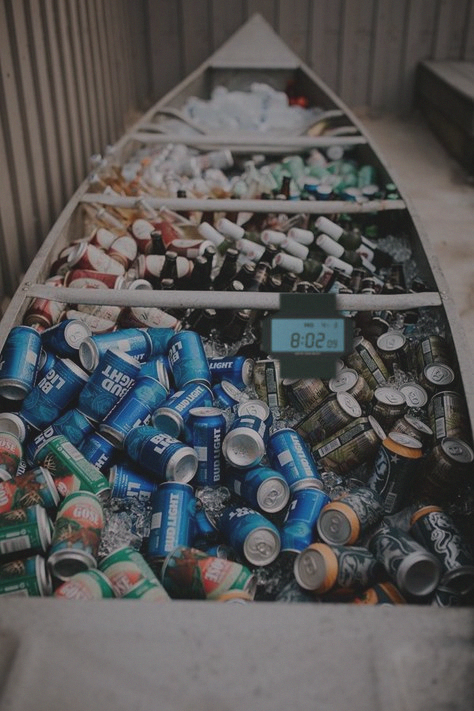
8:02
